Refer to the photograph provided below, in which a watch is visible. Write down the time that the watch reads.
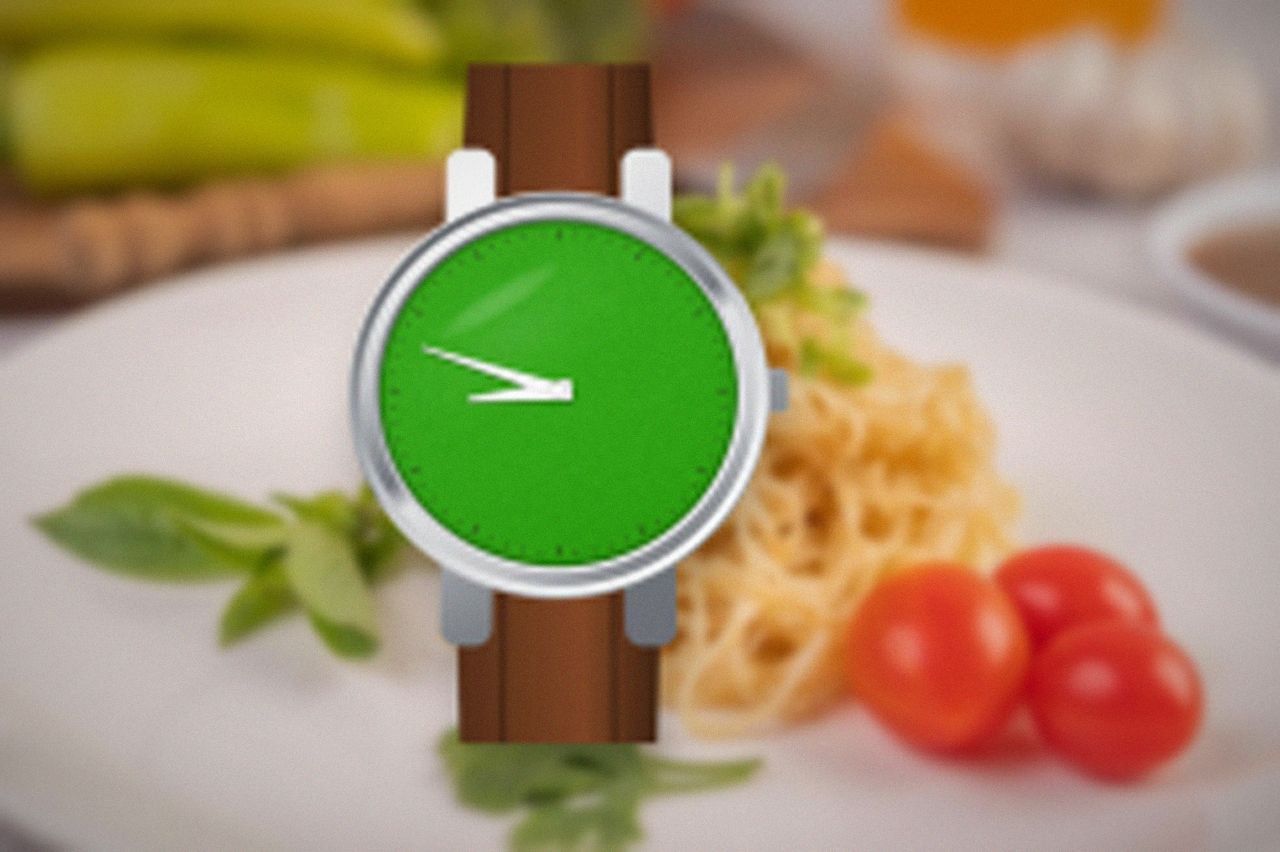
8:48
